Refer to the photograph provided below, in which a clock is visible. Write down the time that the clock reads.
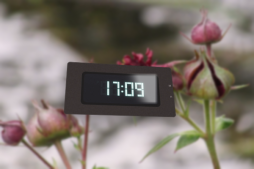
17:09
